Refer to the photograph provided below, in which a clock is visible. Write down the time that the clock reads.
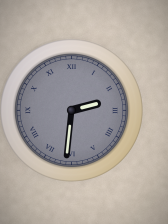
2:31
